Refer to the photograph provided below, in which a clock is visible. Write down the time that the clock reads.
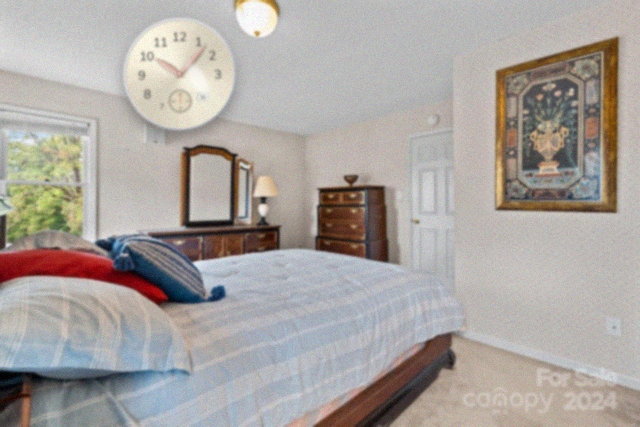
10:07
